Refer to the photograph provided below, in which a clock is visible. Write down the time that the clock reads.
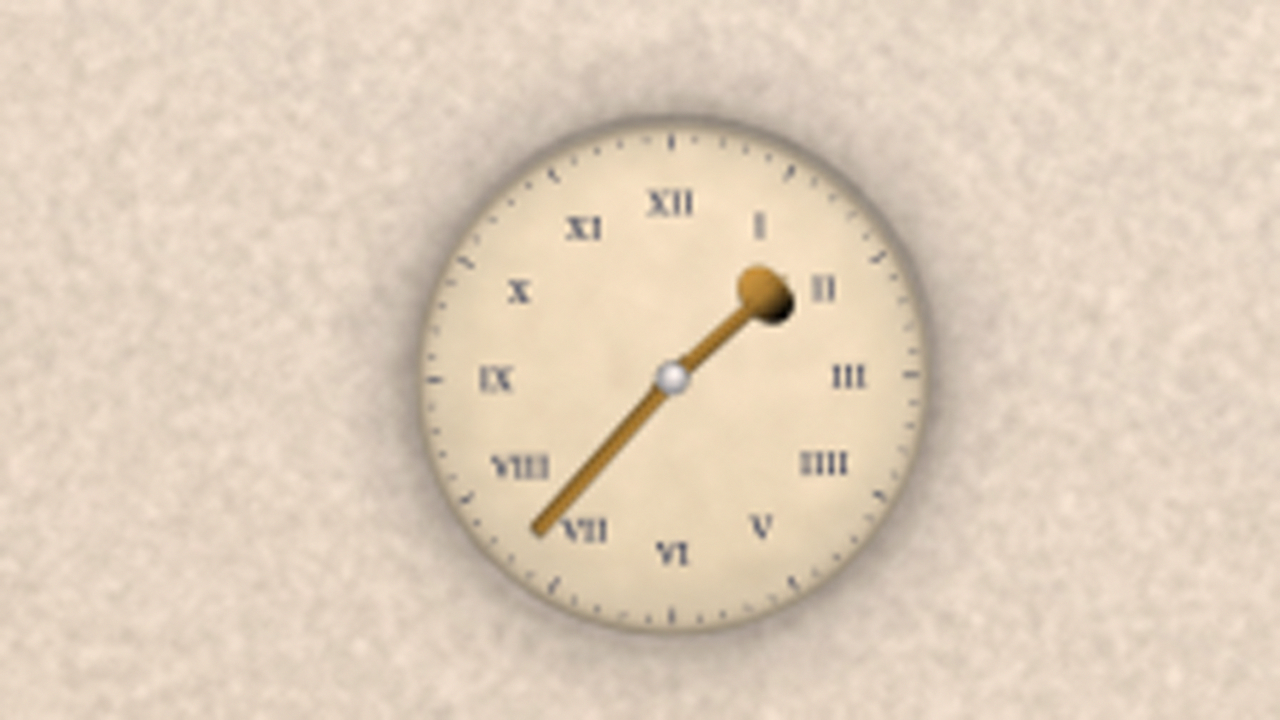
1:37
